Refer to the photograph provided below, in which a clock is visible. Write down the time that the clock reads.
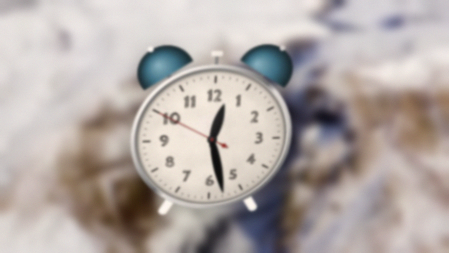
12:27:50
